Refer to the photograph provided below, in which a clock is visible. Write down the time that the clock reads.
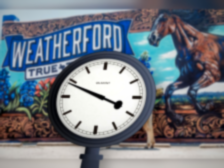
3:49
